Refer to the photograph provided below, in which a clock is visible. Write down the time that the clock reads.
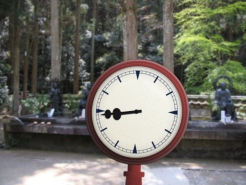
8:44
